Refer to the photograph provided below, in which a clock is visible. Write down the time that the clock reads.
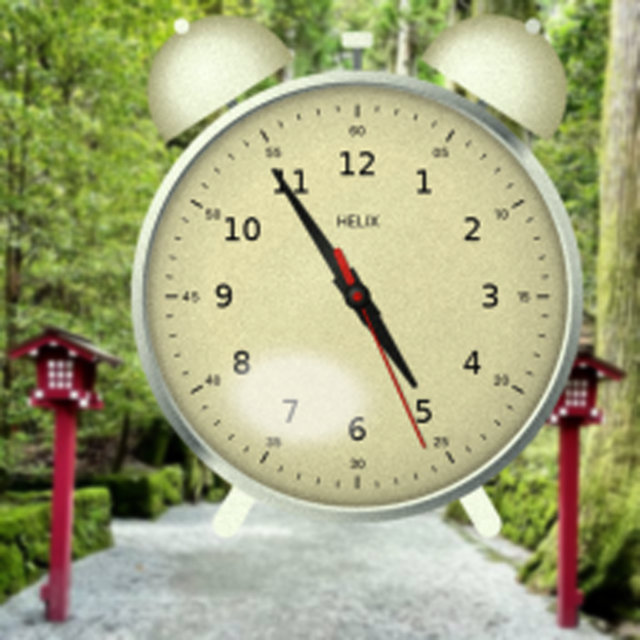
4:54:26
